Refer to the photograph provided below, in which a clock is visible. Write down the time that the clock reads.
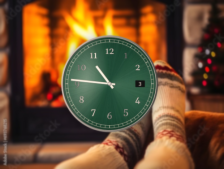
10:46
